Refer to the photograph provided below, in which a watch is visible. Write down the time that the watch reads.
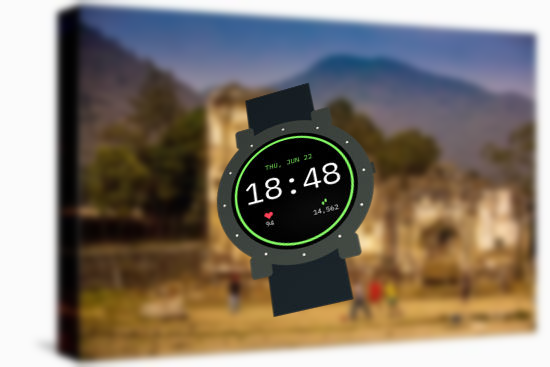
18:48
